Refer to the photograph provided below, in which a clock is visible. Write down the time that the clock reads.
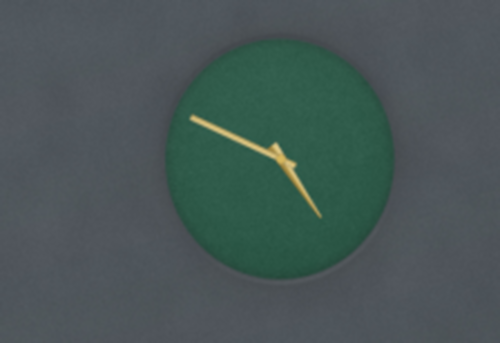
4:49
